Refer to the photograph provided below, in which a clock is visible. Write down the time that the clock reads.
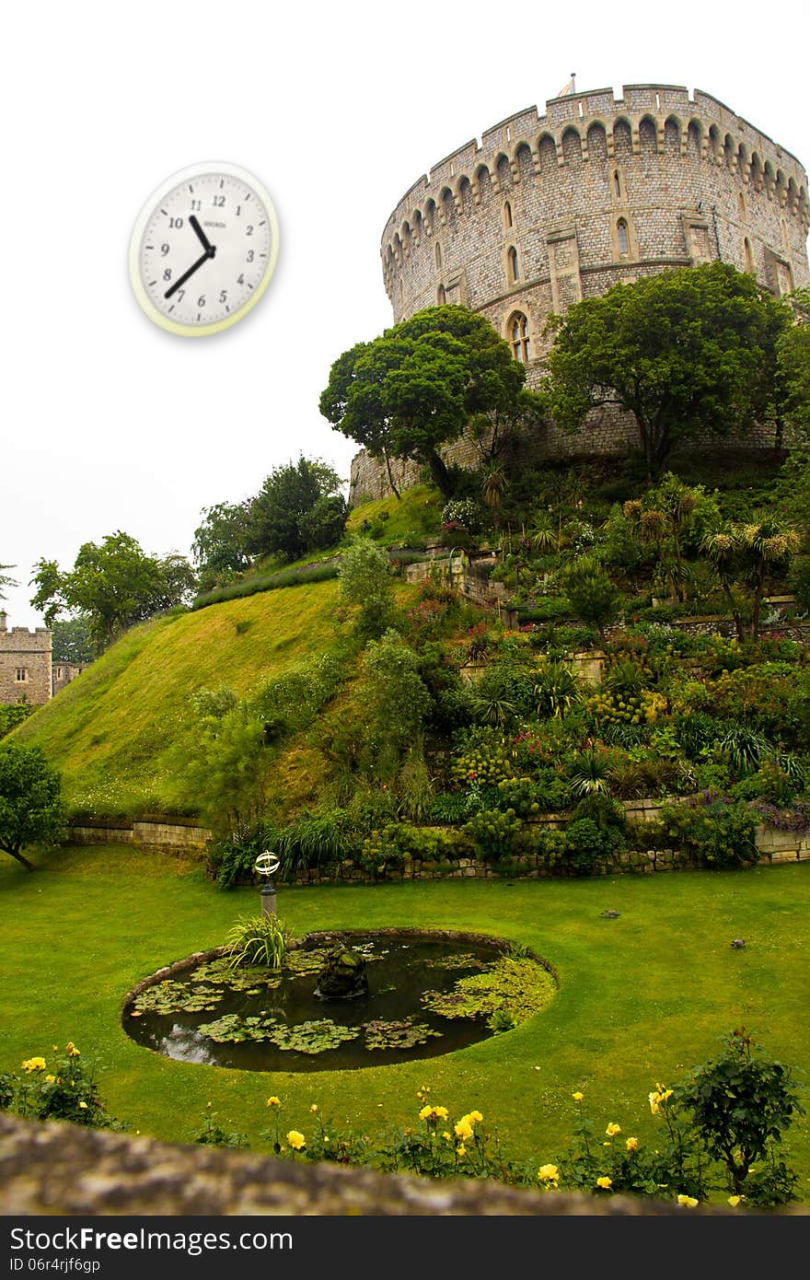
10:37
